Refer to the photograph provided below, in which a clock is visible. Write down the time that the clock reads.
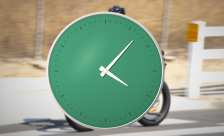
4:07
